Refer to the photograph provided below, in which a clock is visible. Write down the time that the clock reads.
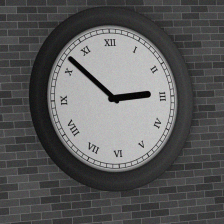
2:52
